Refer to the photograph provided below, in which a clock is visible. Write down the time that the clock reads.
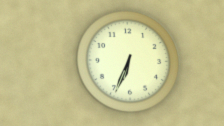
6:34
